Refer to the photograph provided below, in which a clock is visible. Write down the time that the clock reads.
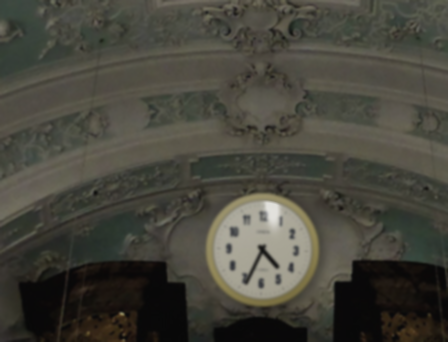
4:34
